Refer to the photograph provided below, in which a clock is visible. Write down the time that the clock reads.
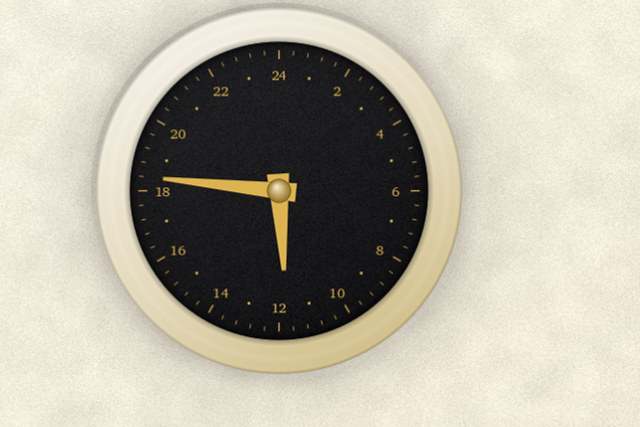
11:46
